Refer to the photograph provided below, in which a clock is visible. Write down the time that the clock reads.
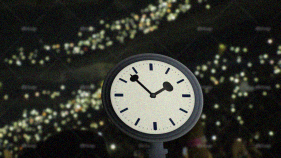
1:53
